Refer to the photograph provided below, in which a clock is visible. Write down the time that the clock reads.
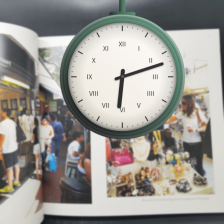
6:12
